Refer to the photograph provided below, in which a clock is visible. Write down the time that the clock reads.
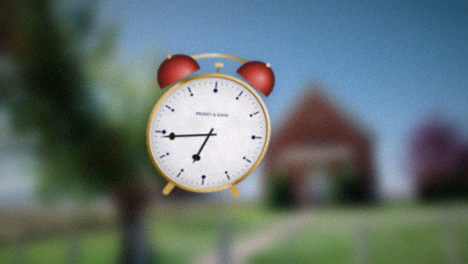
6:44
